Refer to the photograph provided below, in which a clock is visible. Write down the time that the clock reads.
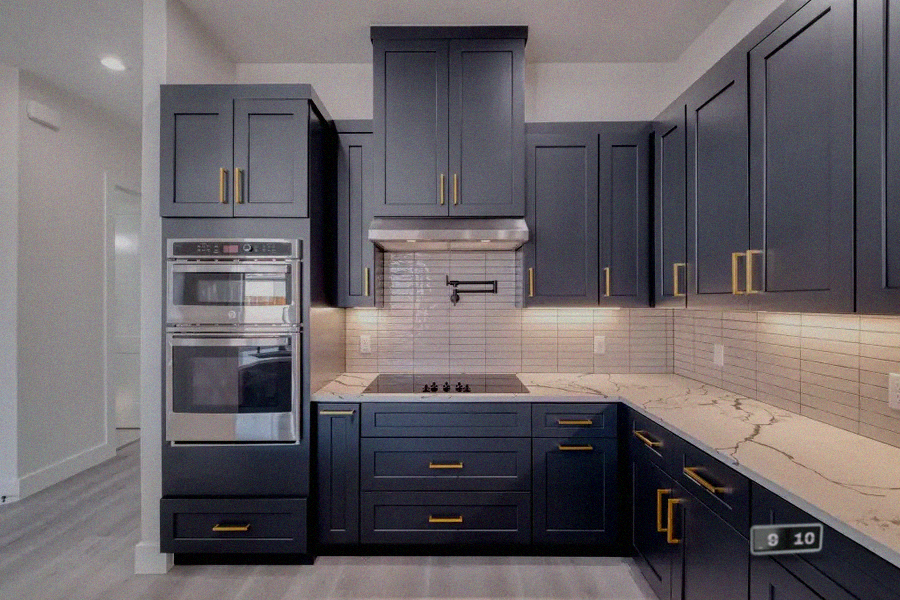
9:10
